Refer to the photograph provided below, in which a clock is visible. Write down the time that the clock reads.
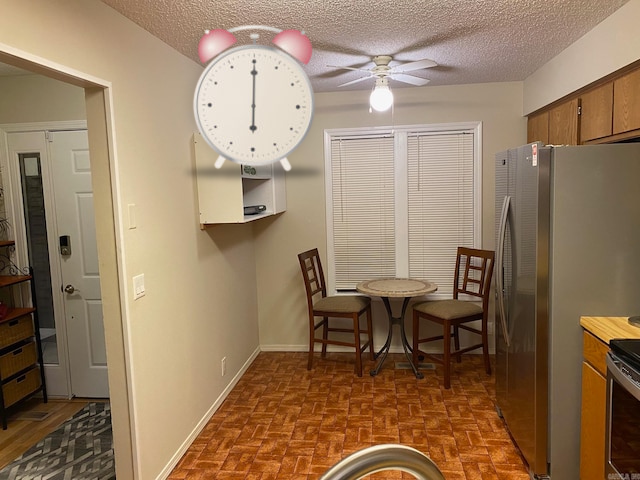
6:00
